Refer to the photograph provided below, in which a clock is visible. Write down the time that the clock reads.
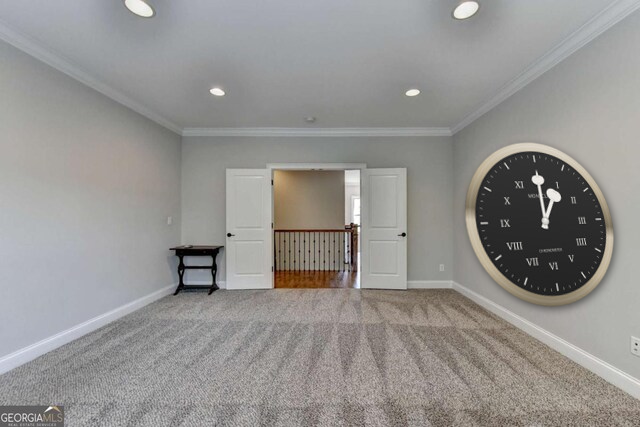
1:00
